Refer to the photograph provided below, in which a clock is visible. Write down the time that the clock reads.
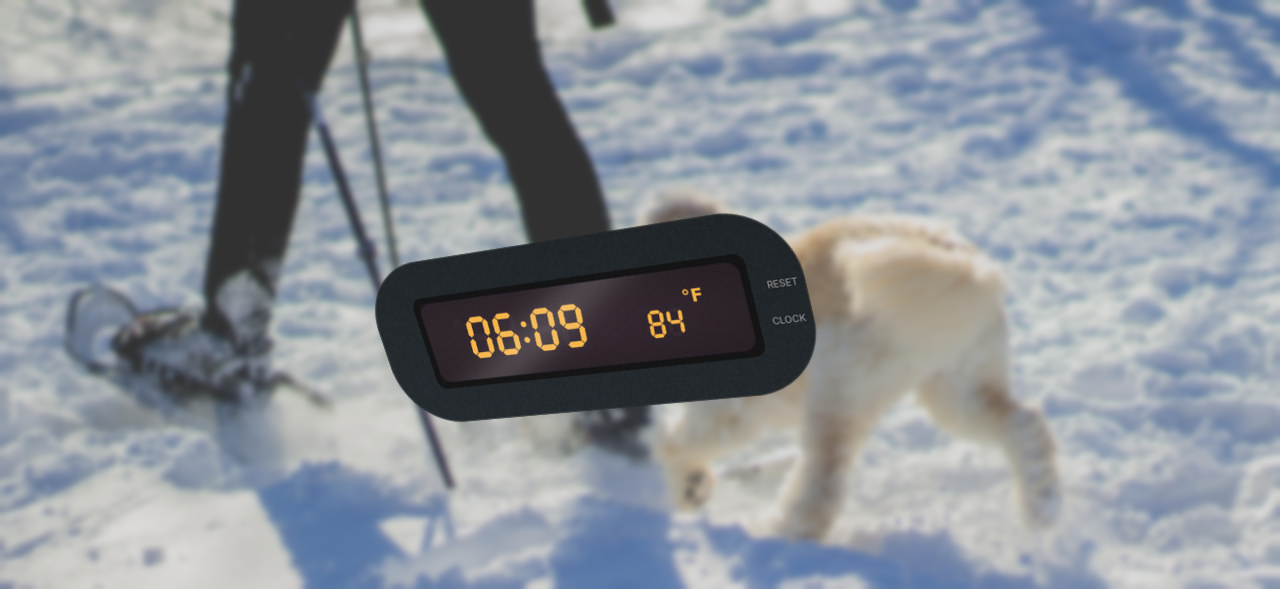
6:09
